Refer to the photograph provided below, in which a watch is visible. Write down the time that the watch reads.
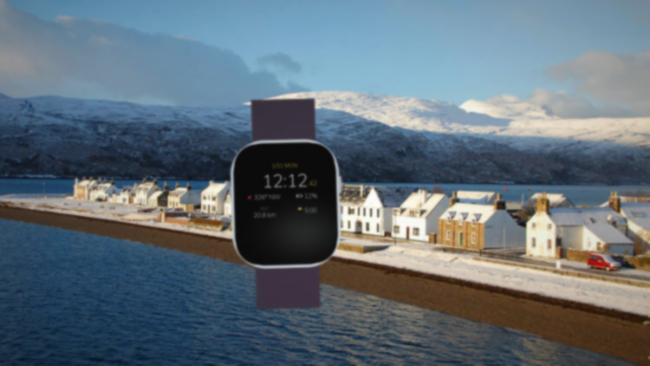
12:12
